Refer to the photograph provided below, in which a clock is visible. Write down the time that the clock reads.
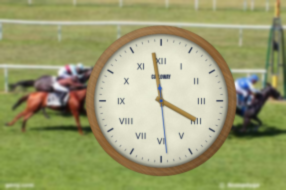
3:58:29
